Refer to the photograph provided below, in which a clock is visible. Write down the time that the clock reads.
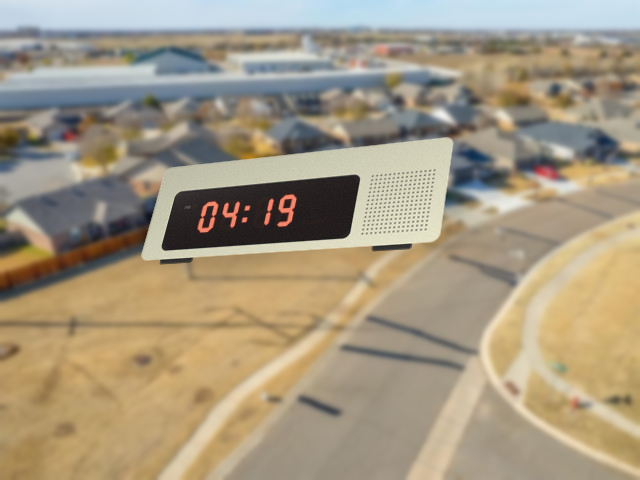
4:19
